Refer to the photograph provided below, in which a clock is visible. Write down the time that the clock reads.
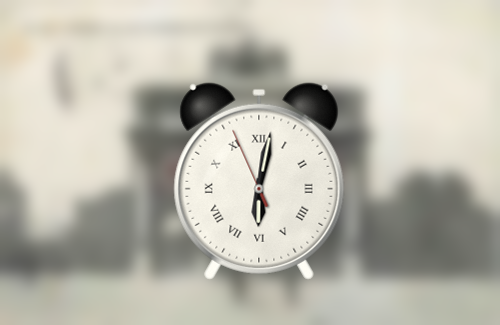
6:01:56
